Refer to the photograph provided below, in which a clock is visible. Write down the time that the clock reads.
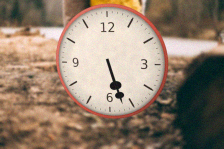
5:27
